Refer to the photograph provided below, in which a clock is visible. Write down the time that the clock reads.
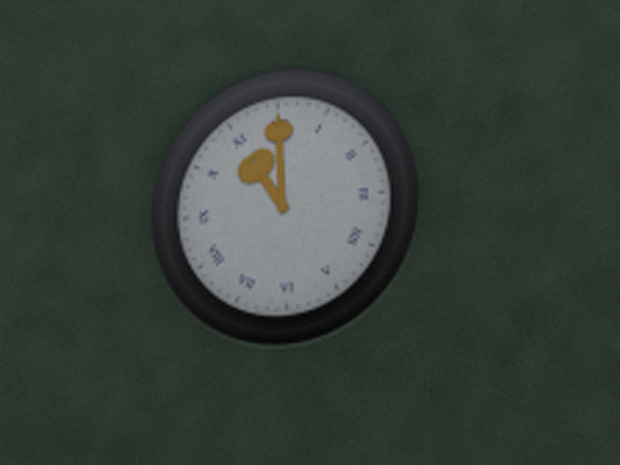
11:00
